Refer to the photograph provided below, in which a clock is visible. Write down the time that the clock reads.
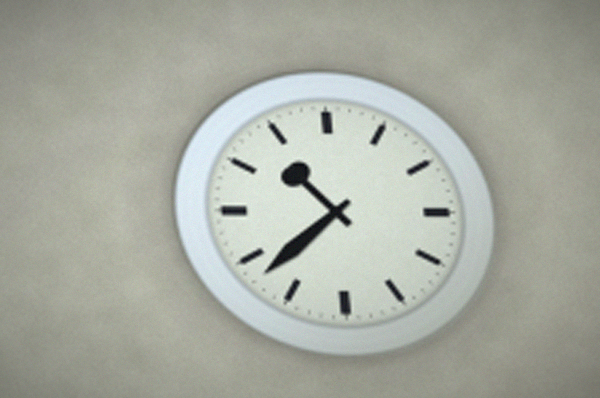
10:38
